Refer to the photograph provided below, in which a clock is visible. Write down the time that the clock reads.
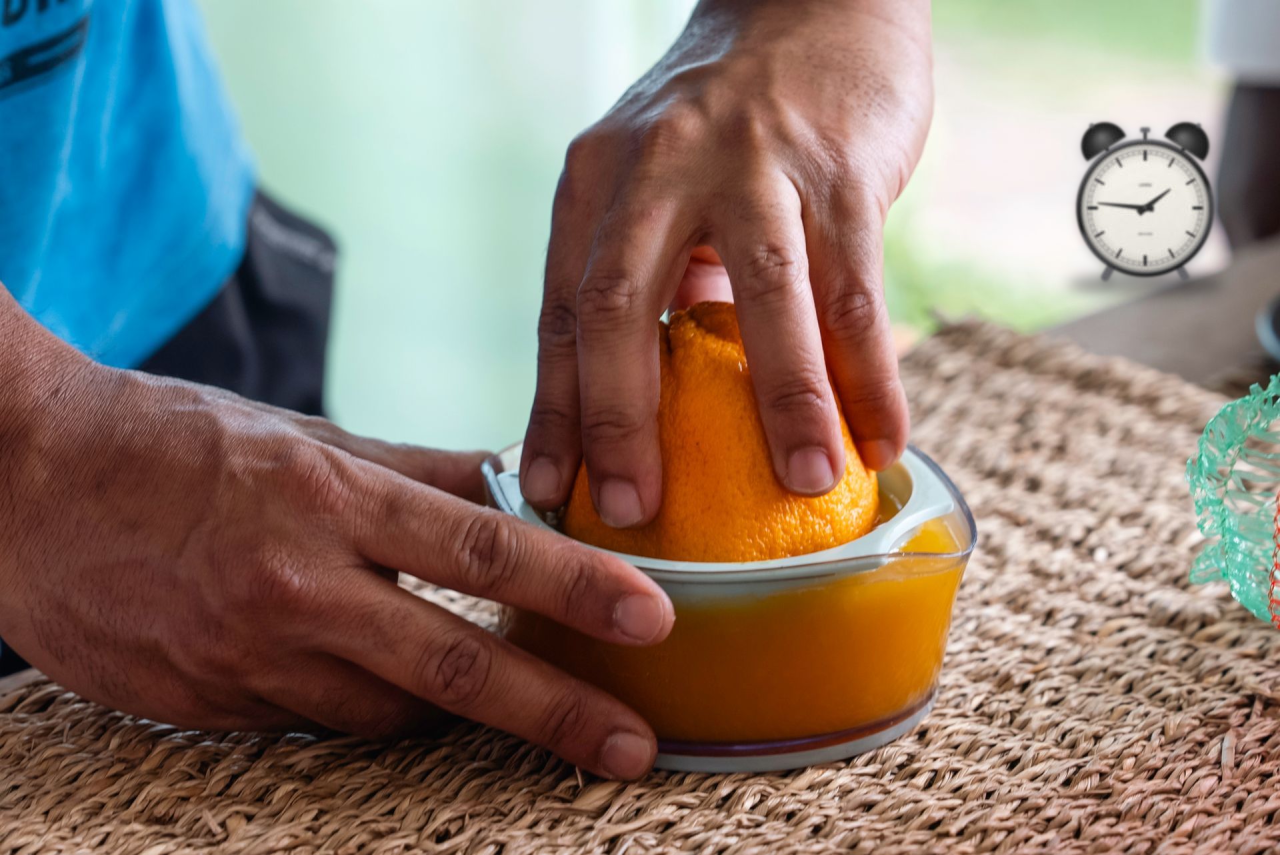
1:46
